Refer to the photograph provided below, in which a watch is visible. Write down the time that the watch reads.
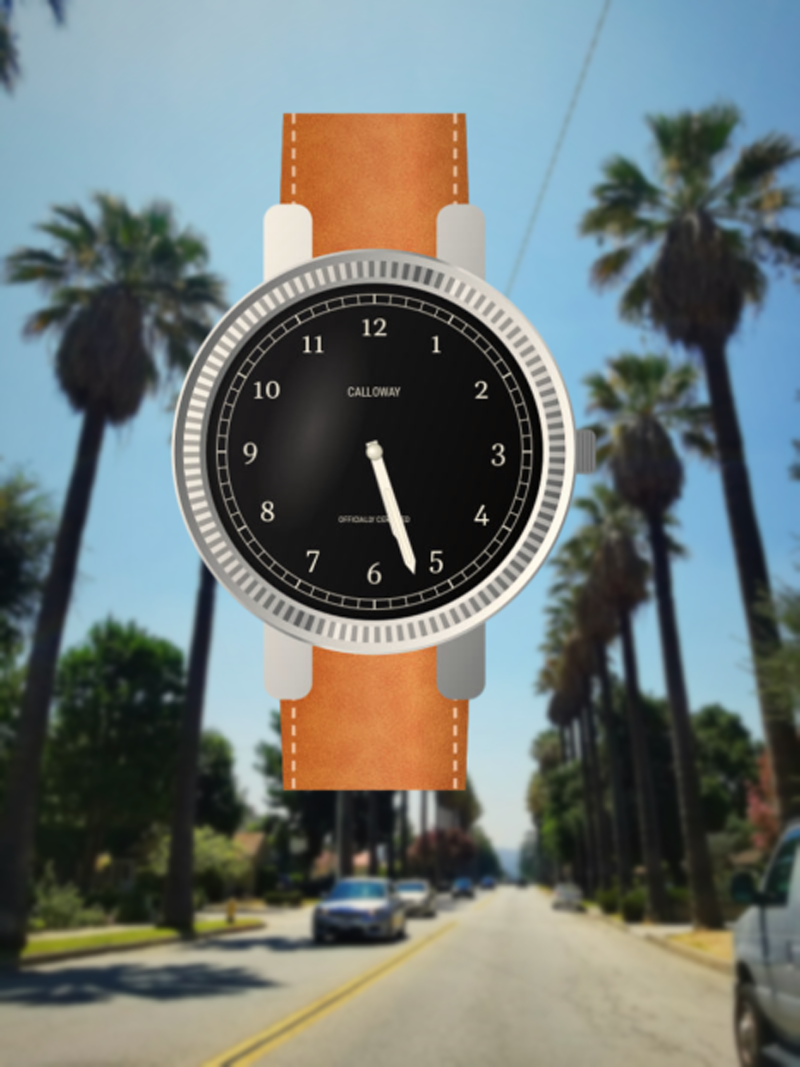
5:27
